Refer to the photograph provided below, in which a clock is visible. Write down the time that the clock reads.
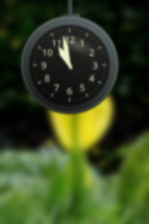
10:58
